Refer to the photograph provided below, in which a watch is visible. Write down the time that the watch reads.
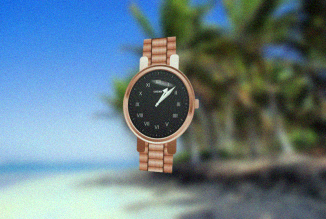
1:08
